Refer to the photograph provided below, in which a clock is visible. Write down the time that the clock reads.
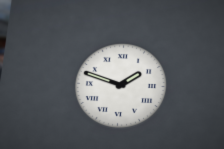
1:48
